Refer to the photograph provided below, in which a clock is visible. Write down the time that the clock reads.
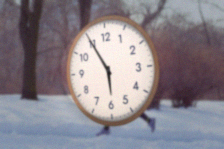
5:55
